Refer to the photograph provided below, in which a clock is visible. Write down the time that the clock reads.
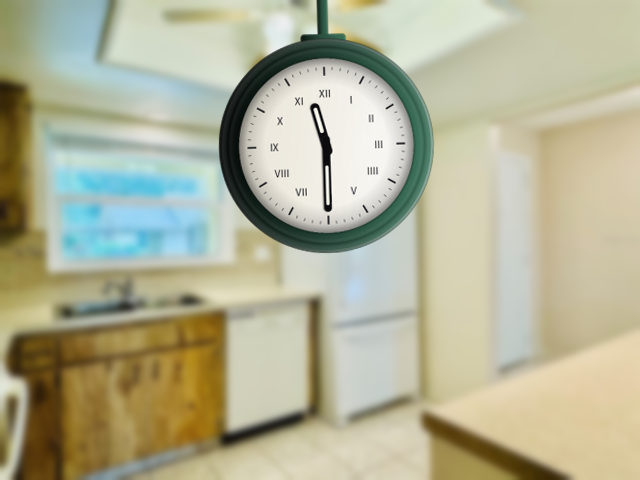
11:30
